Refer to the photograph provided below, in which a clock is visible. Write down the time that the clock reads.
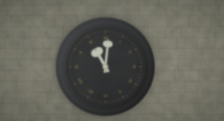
11:01
